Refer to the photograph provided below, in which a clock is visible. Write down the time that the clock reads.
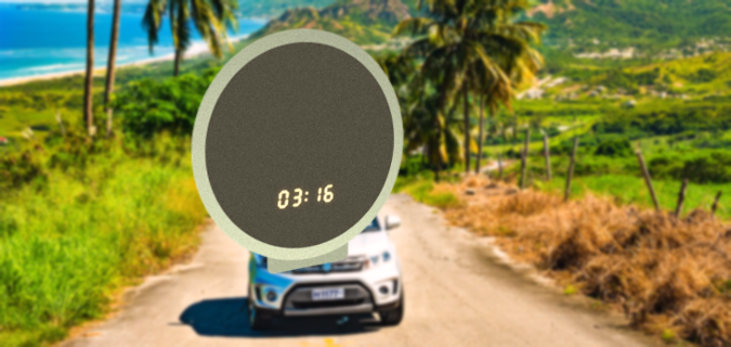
3:16
